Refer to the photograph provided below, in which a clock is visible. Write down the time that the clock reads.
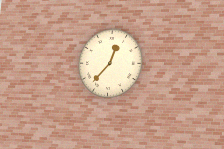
12:37
